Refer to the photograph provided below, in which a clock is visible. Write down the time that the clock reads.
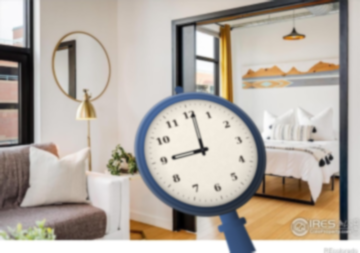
9:01
